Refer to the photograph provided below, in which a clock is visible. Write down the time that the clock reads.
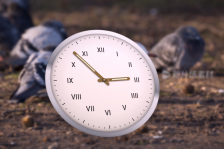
2:53
